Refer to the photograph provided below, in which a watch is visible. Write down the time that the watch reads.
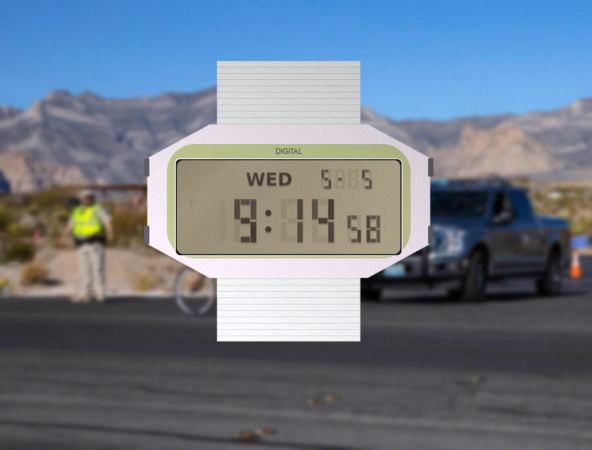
9:14:58
